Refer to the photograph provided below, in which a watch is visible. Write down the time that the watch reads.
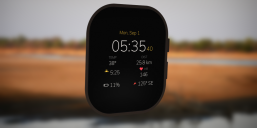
5:35
